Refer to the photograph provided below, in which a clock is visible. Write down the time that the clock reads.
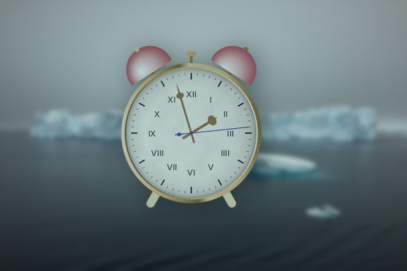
1:57:14
